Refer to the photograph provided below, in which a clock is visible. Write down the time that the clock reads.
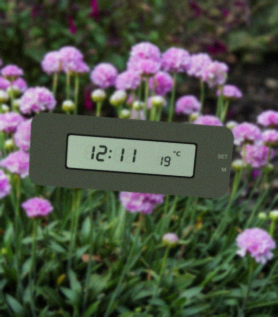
12:11
